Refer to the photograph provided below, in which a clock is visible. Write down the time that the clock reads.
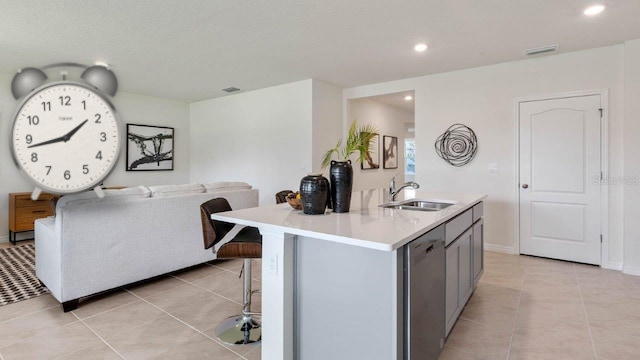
1:43
